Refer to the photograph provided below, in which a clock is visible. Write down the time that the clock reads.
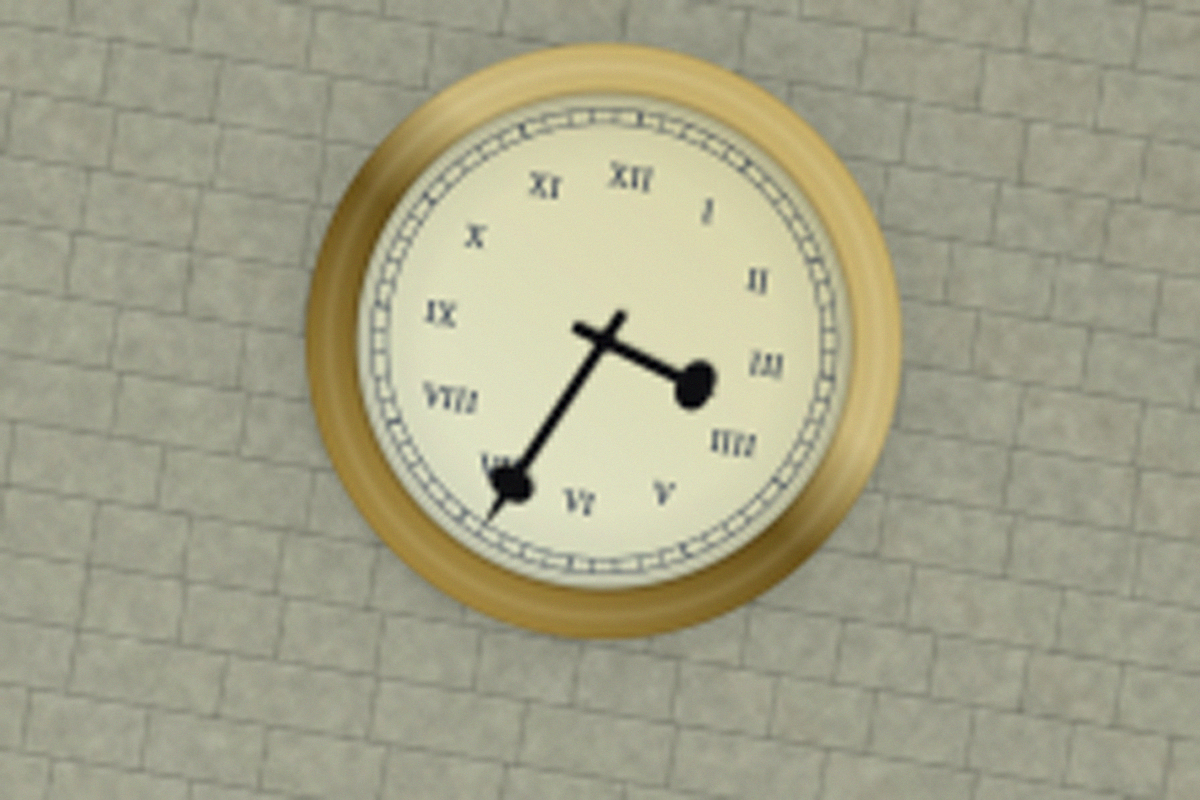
3:34
